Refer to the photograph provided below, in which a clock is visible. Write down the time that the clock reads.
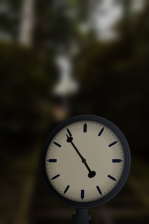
4:54
